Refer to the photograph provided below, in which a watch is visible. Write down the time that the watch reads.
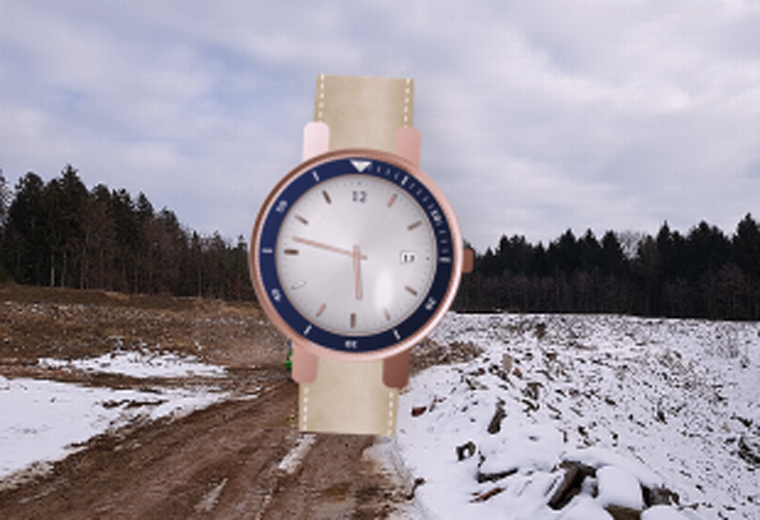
5:47
